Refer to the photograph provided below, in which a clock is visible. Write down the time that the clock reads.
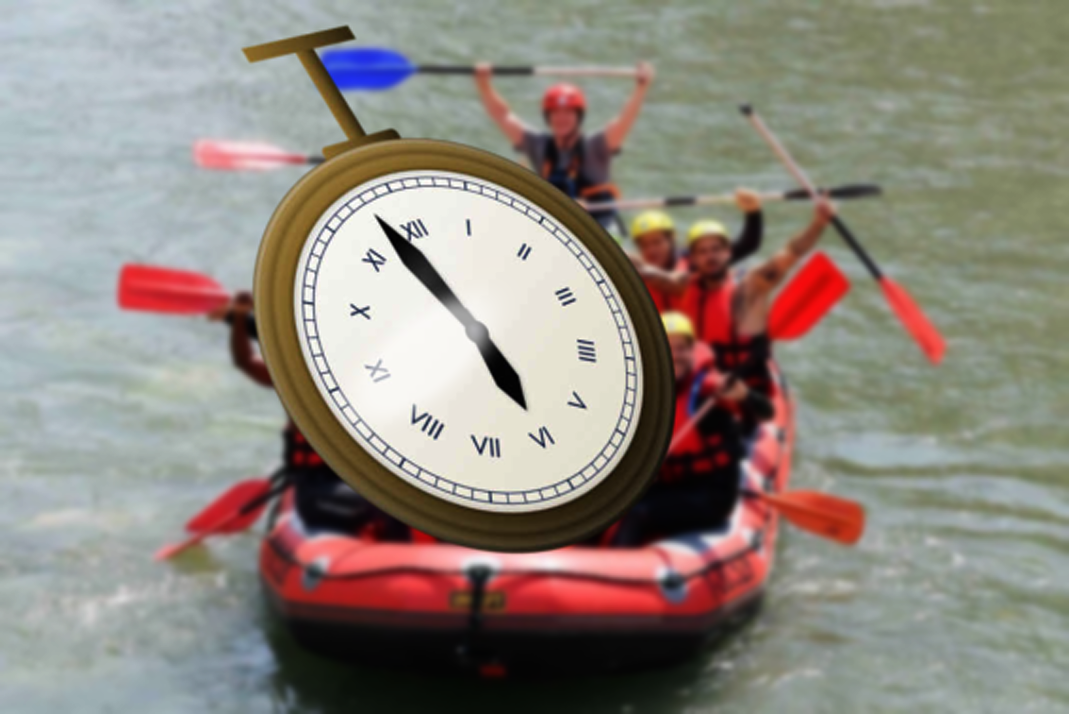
5:58
